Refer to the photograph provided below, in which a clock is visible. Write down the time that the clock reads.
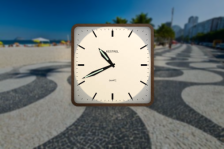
10:41
